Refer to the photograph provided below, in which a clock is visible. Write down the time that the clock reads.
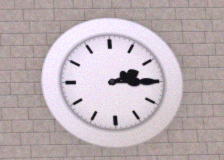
2:15
